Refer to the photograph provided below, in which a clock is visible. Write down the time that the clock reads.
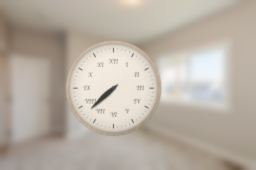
7:38
